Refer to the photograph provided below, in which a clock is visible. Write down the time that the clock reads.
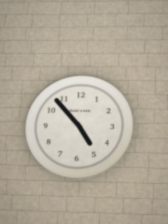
4:53
